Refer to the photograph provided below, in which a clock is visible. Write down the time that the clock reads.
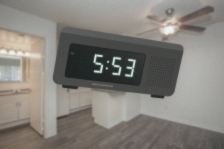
5:53
